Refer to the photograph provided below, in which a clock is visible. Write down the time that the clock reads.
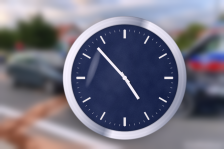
4:53
